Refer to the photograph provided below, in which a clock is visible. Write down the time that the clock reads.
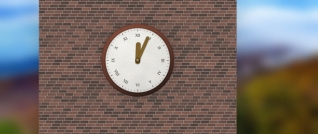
12:04
